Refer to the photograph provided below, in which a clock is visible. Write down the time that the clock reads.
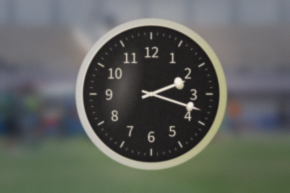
2:18
